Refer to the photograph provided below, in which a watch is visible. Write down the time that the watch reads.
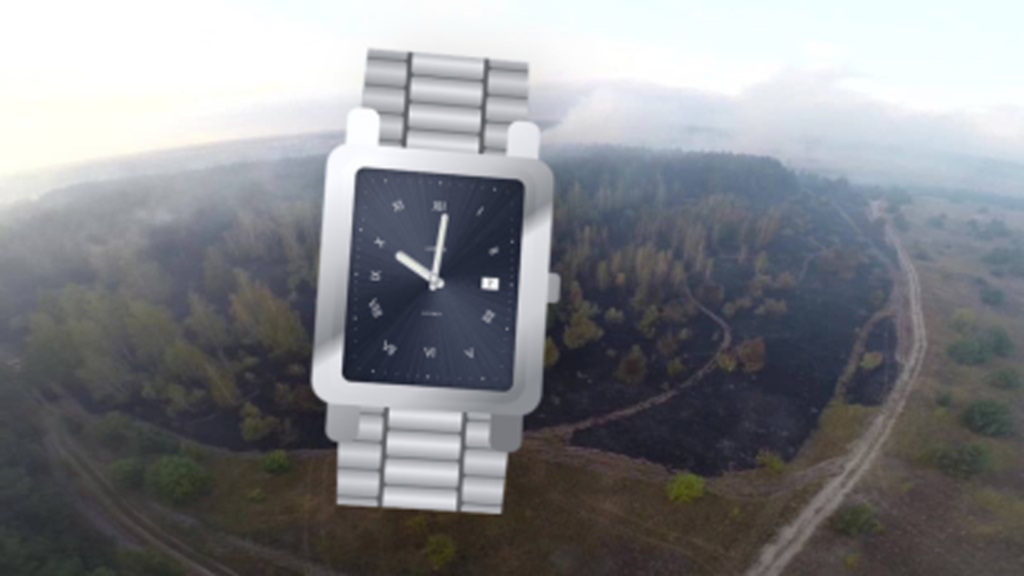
10:01
